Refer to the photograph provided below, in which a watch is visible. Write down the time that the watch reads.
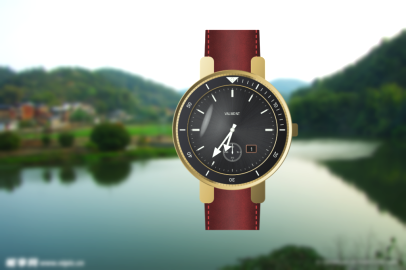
6:36
